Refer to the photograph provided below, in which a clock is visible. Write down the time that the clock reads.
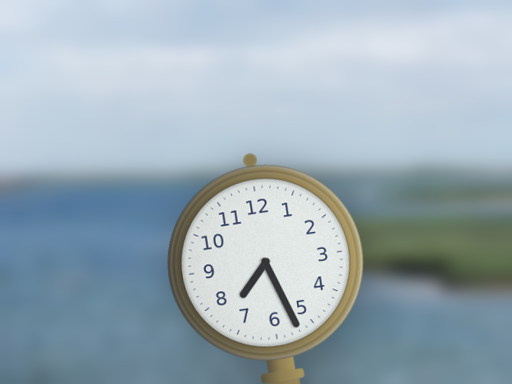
7:27
